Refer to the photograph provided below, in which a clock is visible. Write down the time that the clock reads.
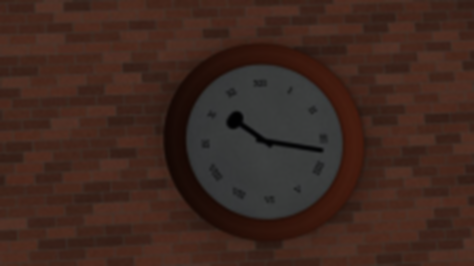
10:17
